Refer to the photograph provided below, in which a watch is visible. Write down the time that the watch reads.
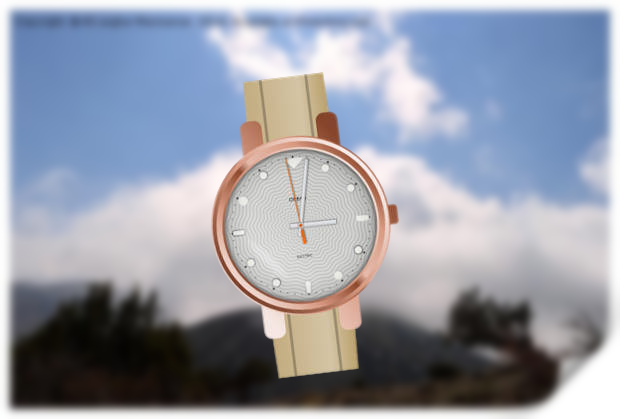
3:01:59
